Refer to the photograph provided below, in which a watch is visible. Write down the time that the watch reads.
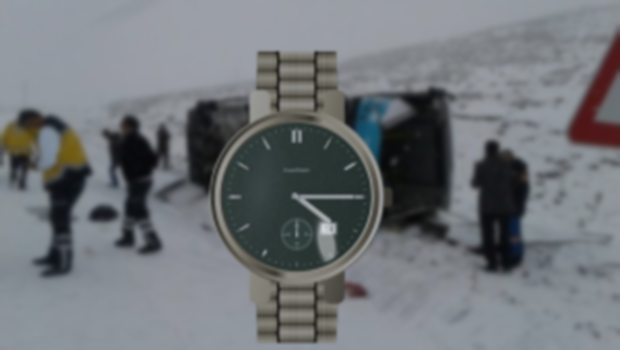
4:15
